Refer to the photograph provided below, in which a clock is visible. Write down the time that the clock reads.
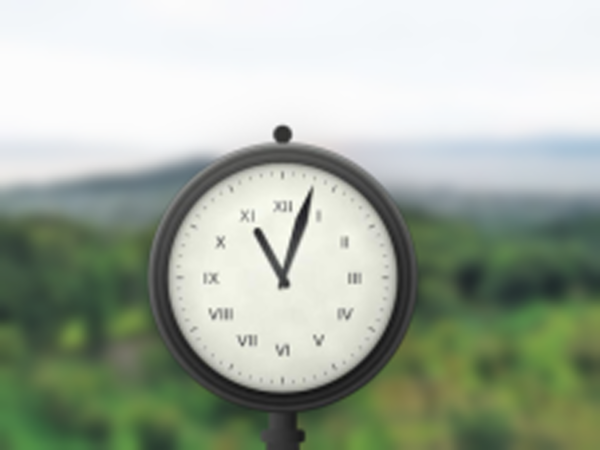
11:03
